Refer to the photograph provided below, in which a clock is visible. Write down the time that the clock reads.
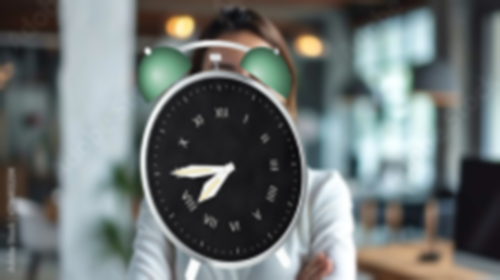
7:45
